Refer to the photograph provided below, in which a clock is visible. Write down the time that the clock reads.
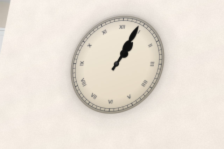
1:04
